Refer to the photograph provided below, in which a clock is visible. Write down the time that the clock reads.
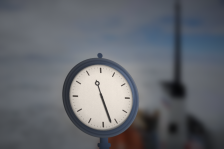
11:27
